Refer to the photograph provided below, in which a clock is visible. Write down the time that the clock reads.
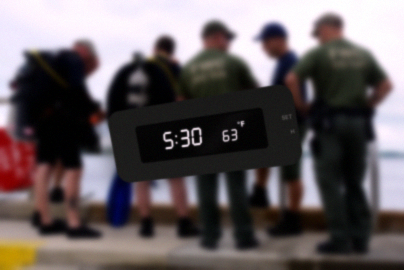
5:30
